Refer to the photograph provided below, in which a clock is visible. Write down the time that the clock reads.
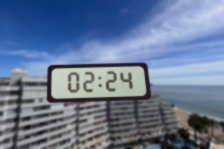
2:24
